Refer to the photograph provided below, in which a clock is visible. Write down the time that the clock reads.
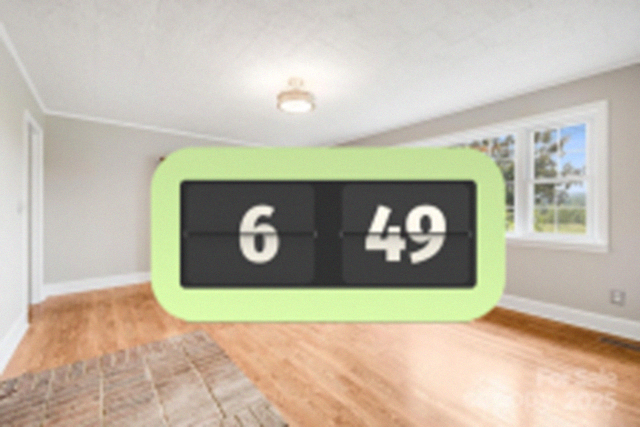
6:49
